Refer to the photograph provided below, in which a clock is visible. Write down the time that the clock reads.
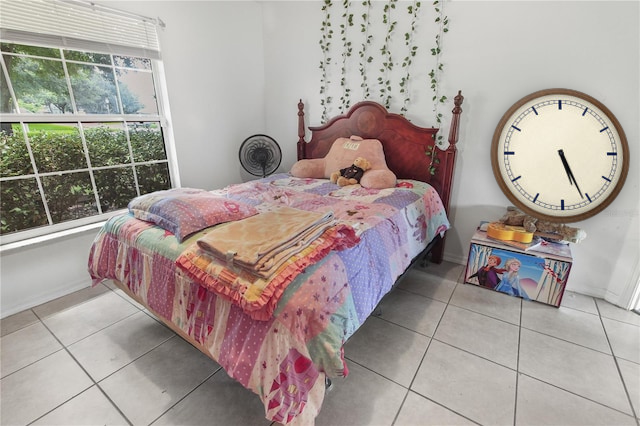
5:26
